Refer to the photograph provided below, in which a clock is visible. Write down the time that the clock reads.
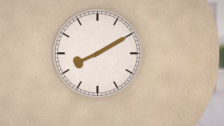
8:10
